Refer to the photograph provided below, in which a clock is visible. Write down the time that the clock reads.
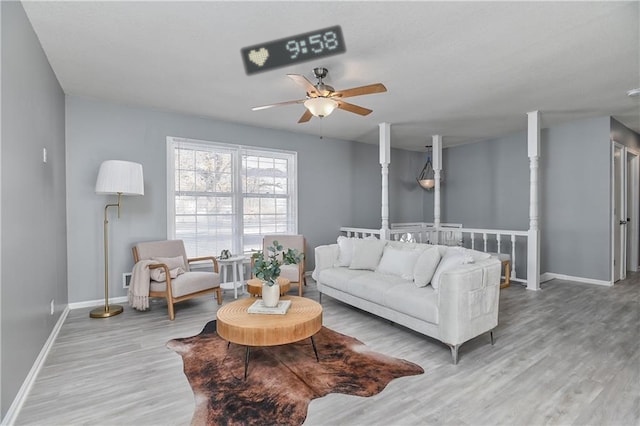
9:58
